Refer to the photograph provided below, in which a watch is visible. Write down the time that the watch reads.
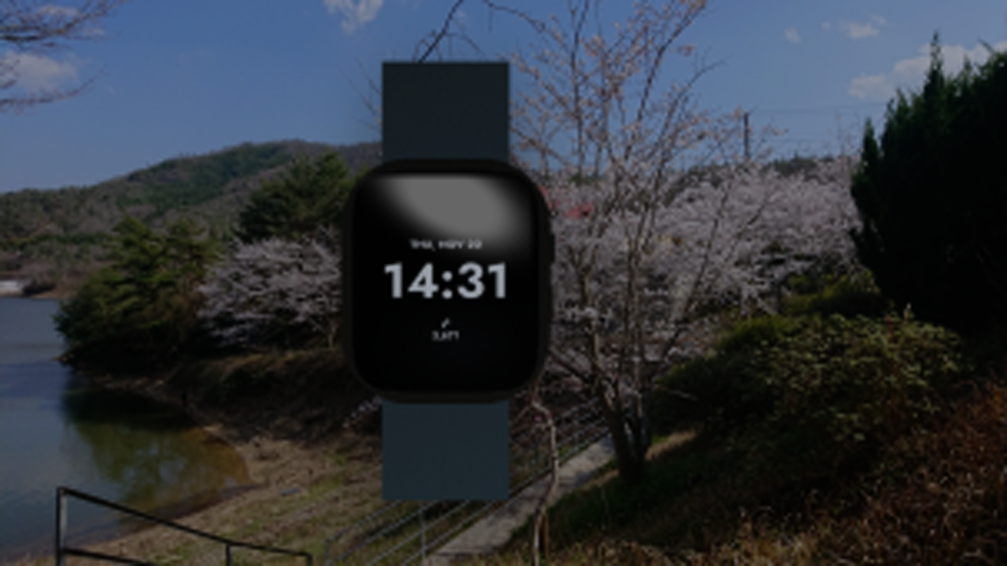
14:31
